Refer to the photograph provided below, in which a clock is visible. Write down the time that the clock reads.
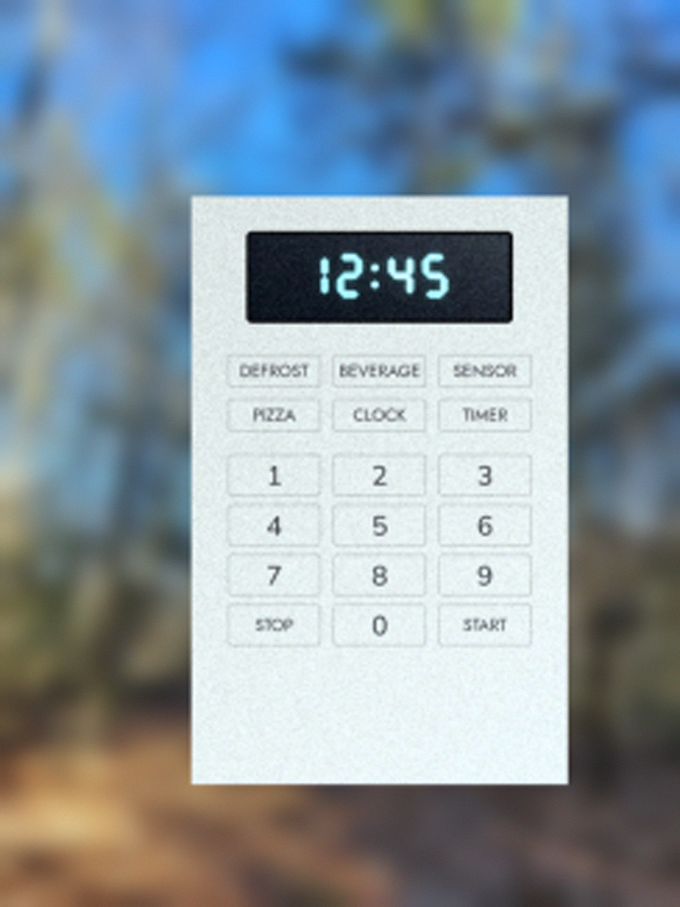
12:45
